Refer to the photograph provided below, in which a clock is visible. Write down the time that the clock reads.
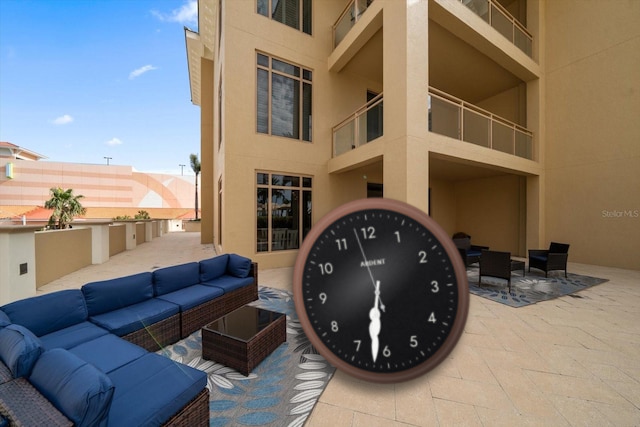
6:31:58
